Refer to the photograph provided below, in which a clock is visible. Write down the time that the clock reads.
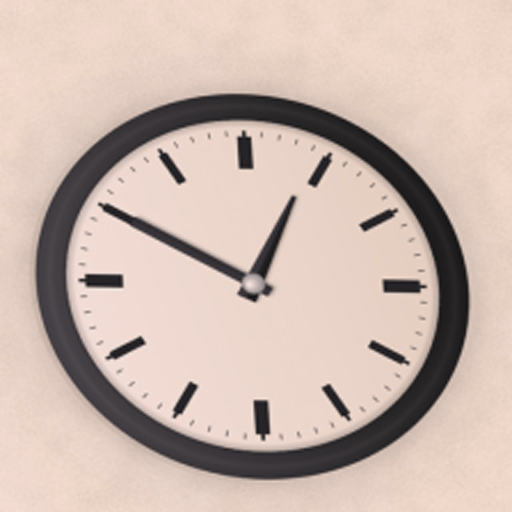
12:50
